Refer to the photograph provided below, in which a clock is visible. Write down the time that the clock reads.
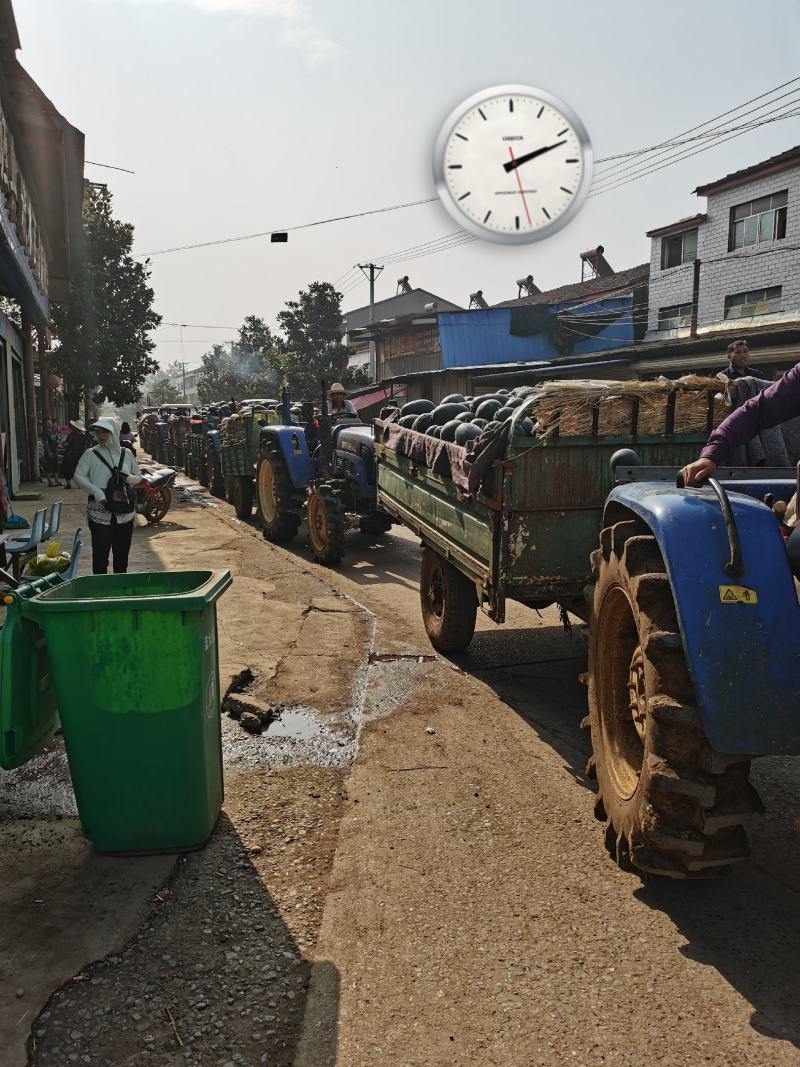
2:11:28
